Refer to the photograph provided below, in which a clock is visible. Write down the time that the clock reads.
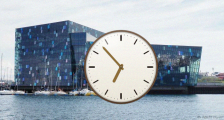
6:53
